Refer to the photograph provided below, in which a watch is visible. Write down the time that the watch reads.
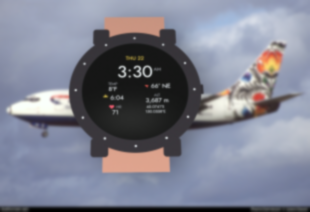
3:30
